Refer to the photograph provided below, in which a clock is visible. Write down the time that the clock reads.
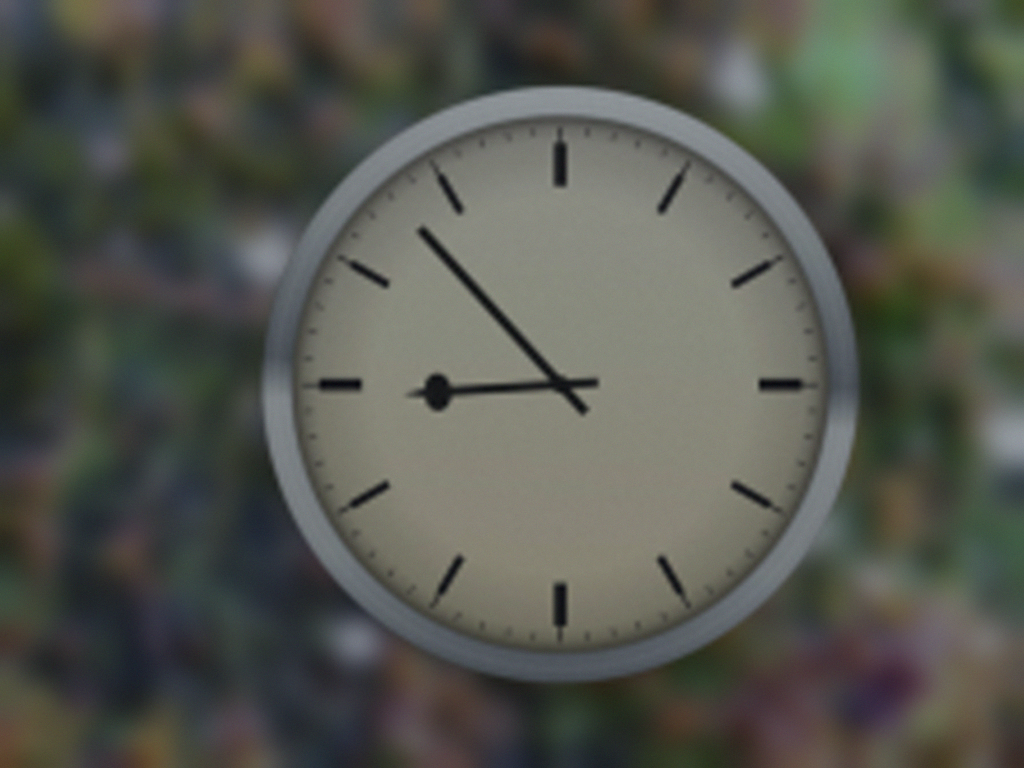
8:53
